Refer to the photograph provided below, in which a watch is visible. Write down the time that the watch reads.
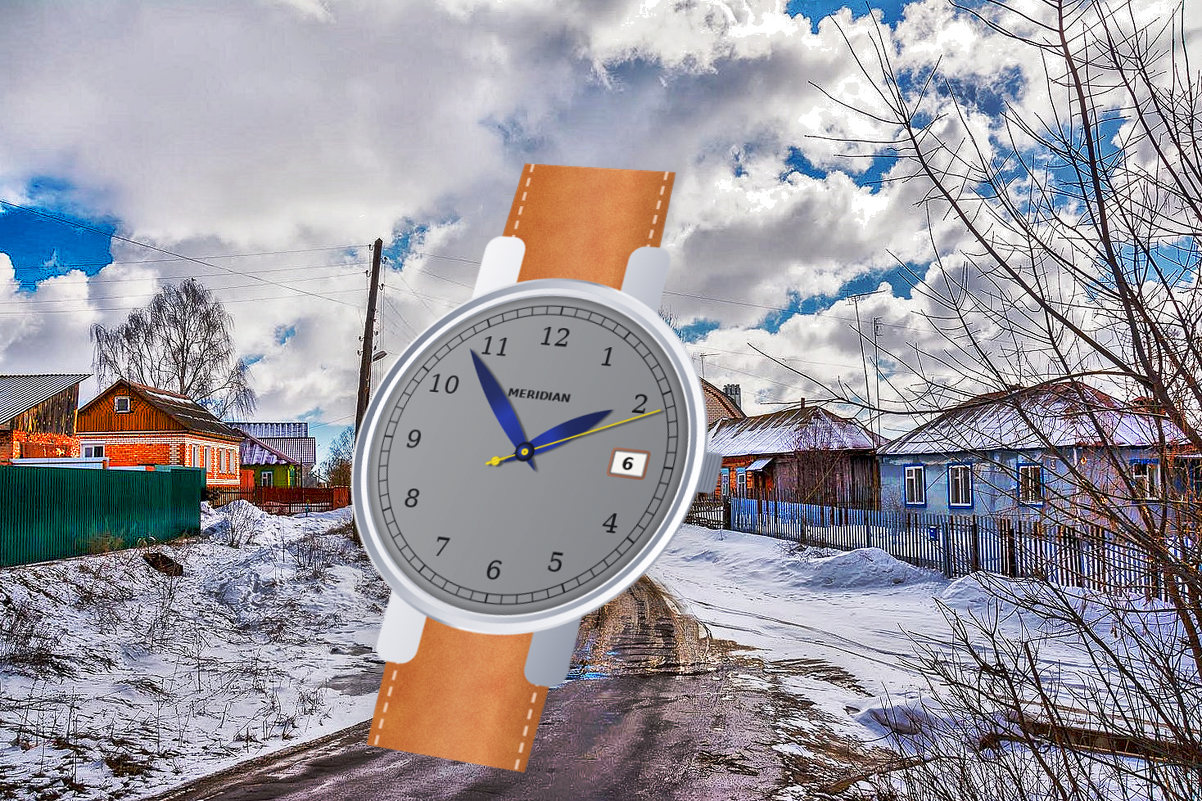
1:53:11
